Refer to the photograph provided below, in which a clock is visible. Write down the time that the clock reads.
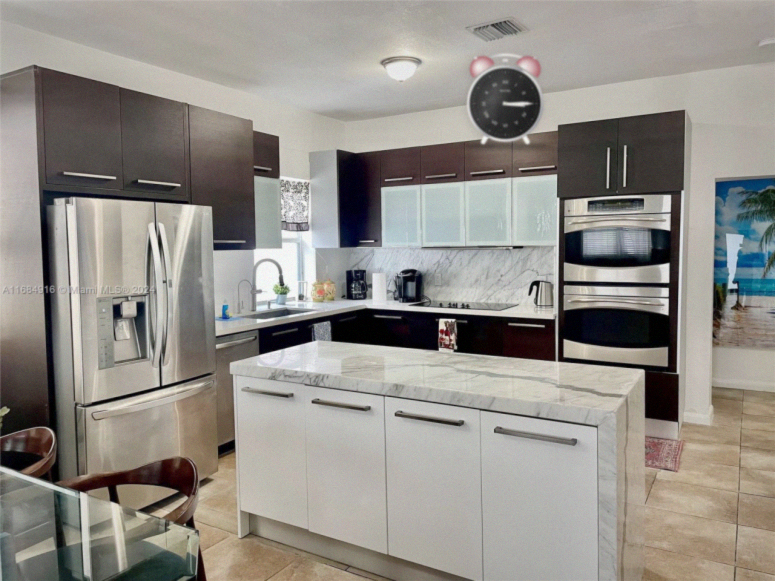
3:15
